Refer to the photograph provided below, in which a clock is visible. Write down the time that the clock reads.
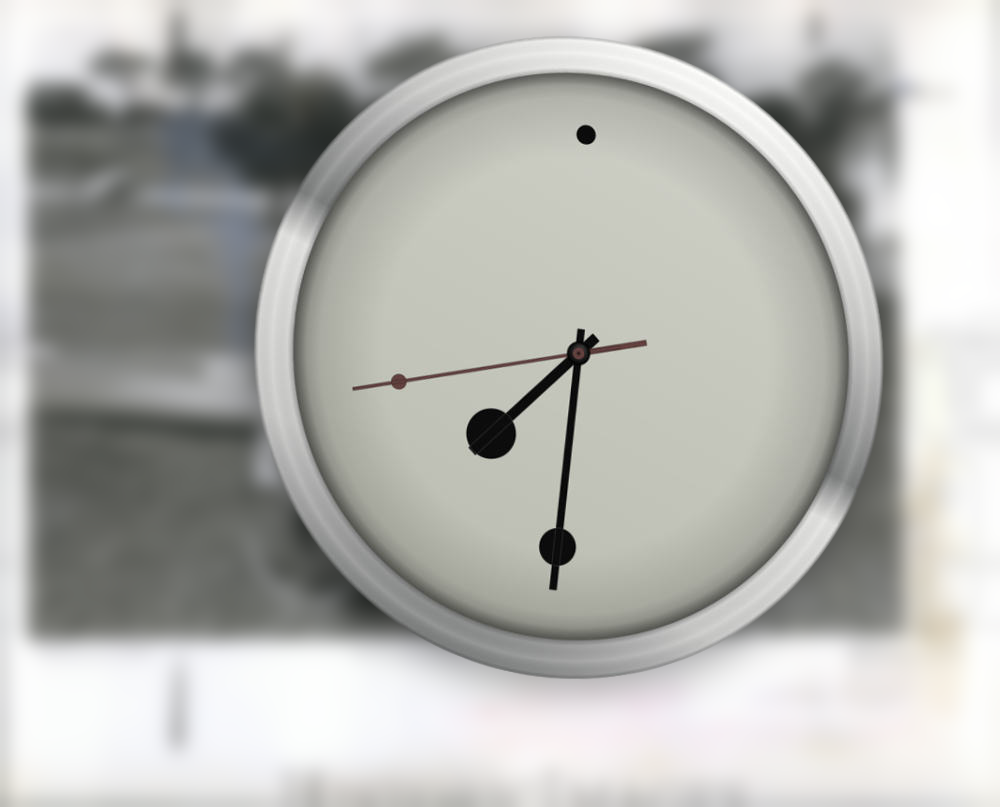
7:30:43
